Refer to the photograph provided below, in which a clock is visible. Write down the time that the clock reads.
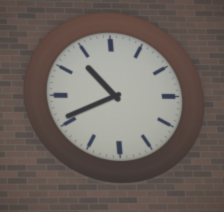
10:41
